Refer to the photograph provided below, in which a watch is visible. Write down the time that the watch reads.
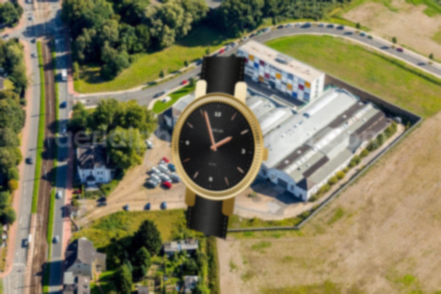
1:56
